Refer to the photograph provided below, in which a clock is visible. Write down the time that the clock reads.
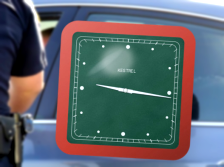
9:16
